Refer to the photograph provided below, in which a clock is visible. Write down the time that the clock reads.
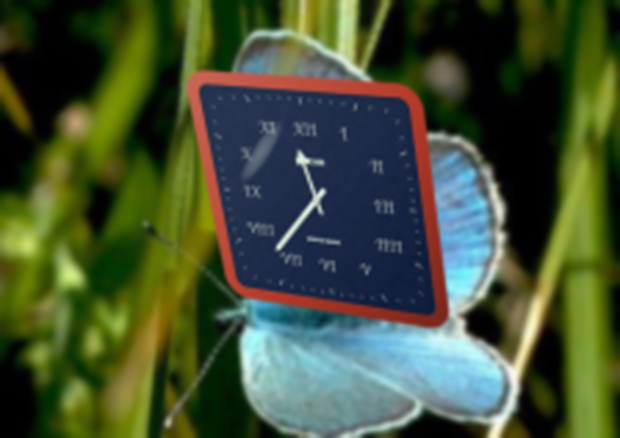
11:37
